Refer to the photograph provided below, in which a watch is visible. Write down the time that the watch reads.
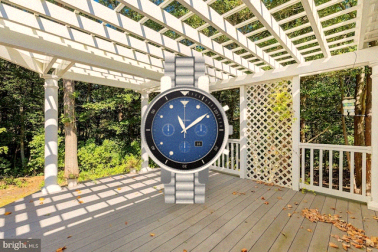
11:09
